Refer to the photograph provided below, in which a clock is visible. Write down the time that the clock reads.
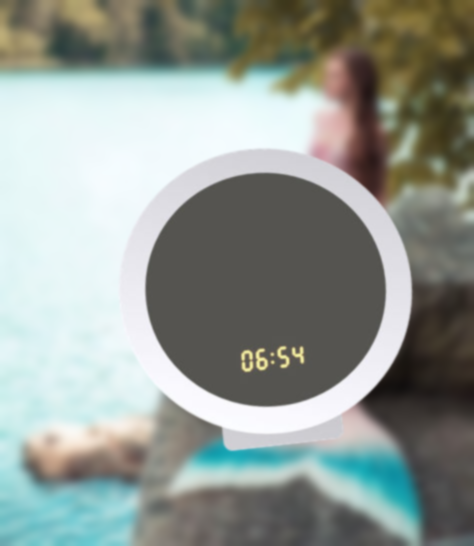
6:54
